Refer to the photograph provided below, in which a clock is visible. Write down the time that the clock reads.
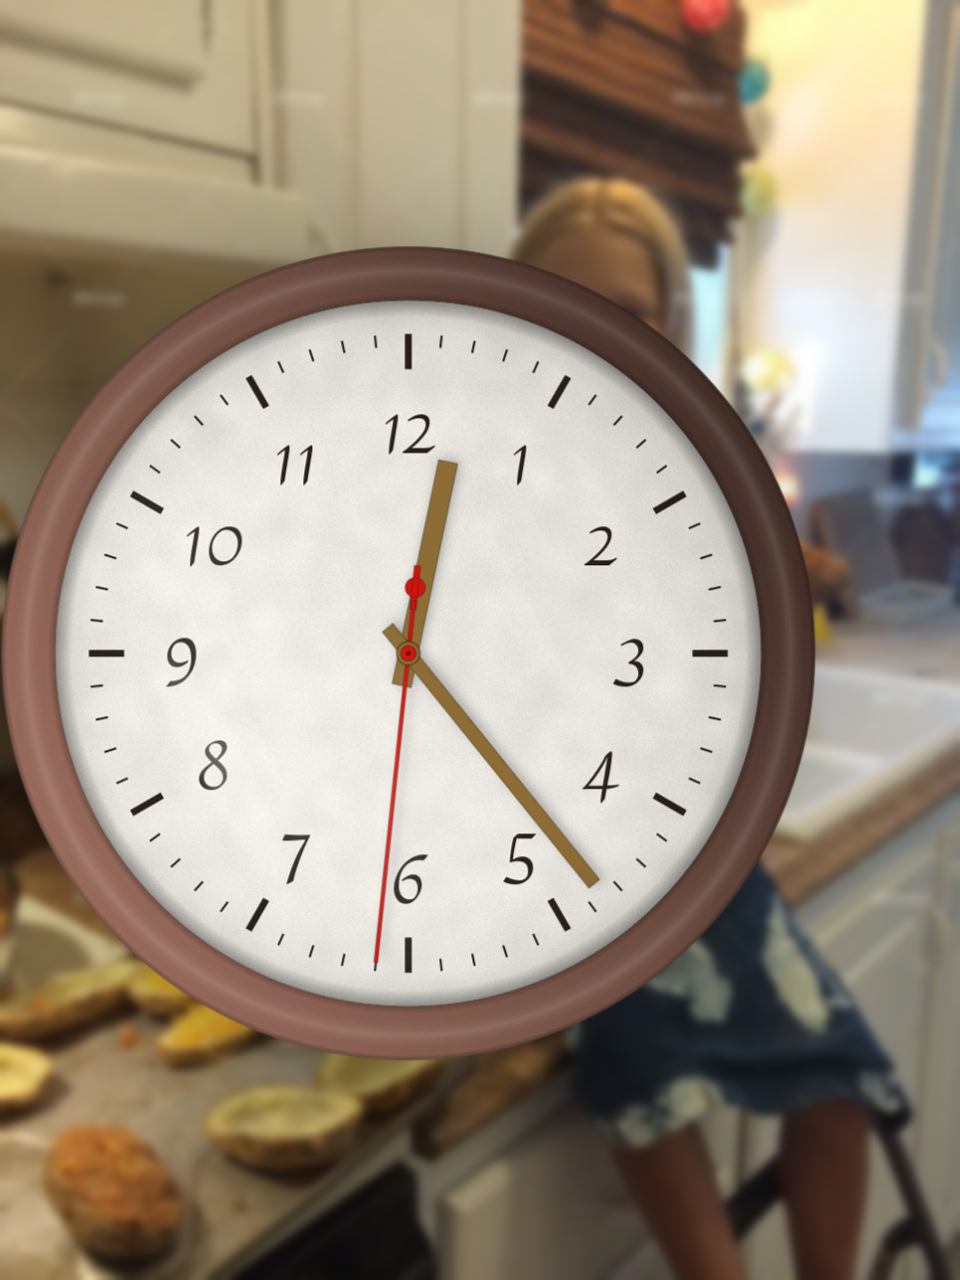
12:23:31
